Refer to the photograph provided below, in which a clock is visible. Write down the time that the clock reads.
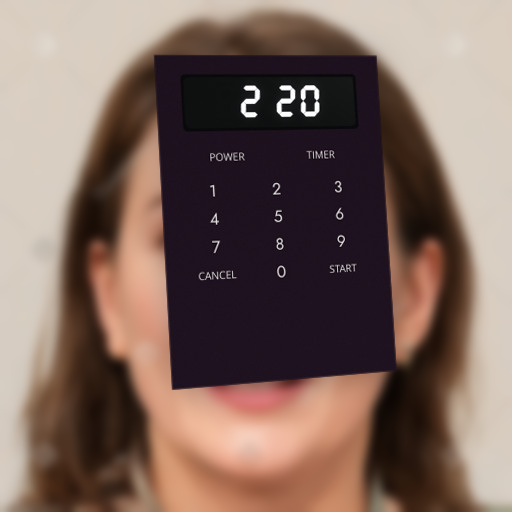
2:20
